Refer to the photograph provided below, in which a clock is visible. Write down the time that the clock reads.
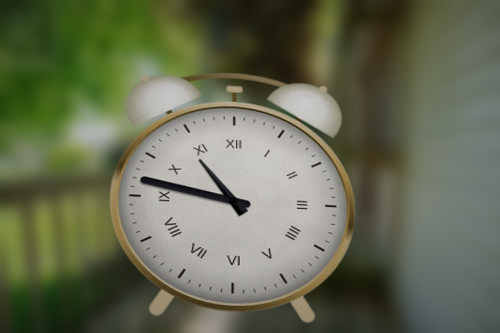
10:47
